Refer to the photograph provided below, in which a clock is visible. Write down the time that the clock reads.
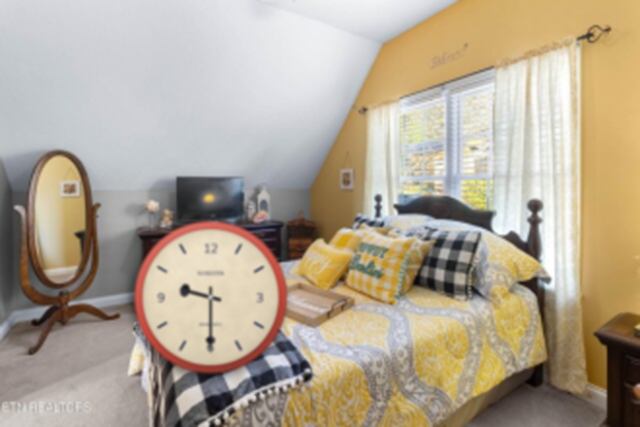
9:30
